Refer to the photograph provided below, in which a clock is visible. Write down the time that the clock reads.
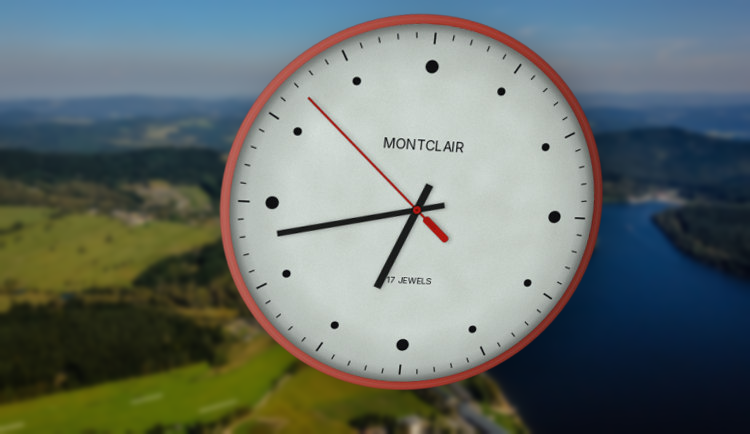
6:42:52
